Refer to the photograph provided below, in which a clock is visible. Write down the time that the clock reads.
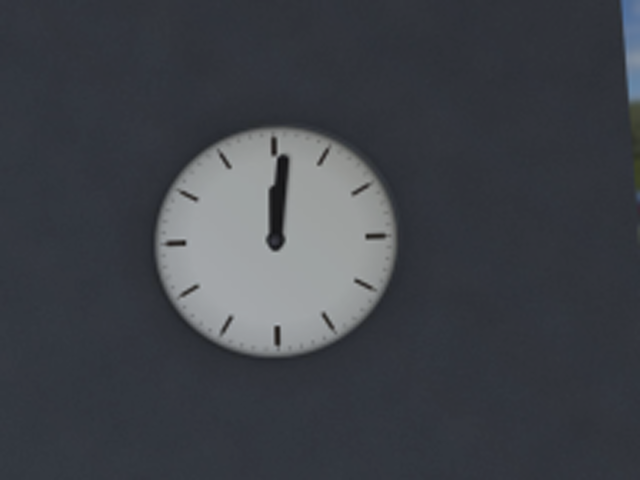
12:01
